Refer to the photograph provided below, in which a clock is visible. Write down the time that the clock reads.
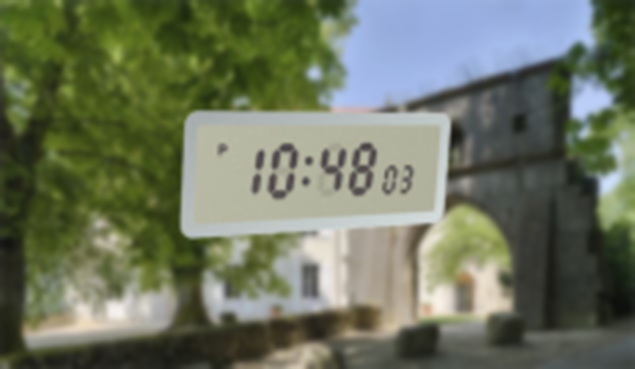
10:48:03
